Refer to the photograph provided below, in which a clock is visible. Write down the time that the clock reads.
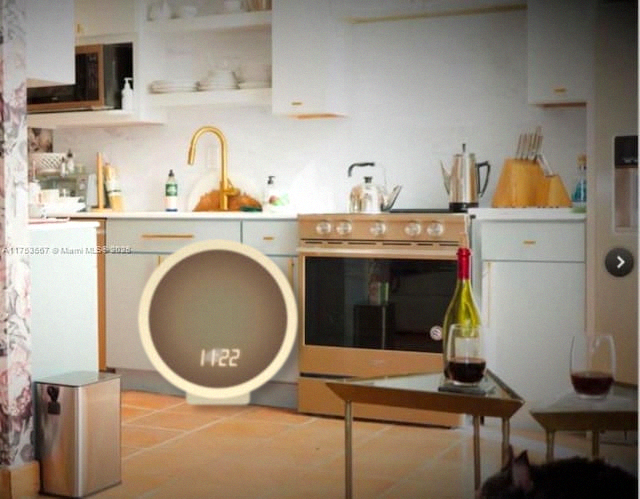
11:22
